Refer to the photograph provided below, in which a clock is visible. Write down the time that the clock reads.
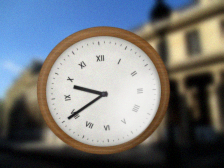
9:40
